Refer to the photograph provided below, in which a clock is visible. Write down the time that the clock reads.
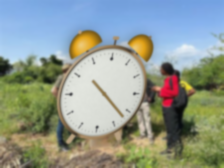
10:22
